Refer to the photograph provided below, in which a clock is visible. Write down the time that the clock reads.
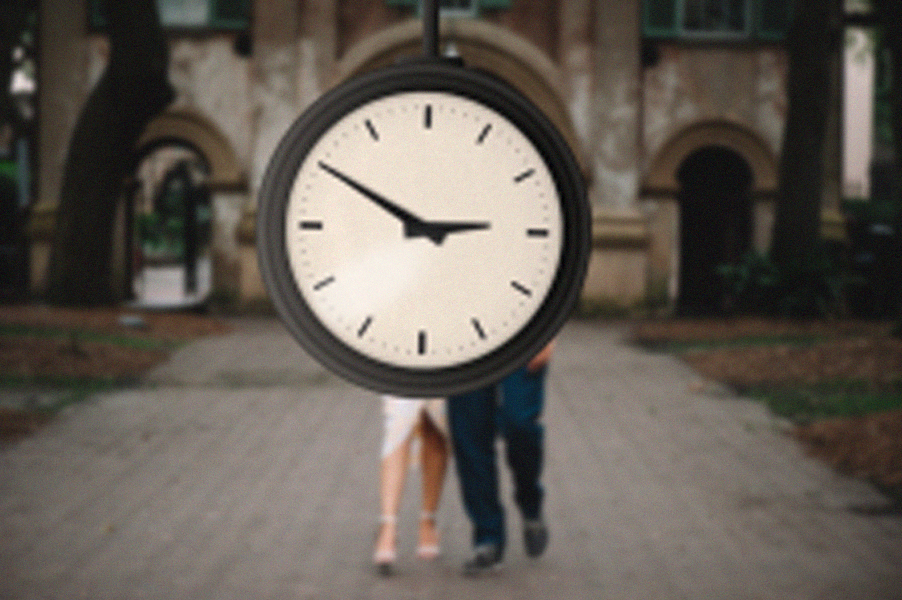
2:50
